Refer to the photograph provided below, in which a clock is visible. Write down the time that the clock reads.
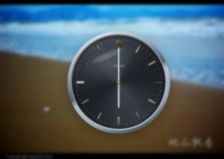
6:00
